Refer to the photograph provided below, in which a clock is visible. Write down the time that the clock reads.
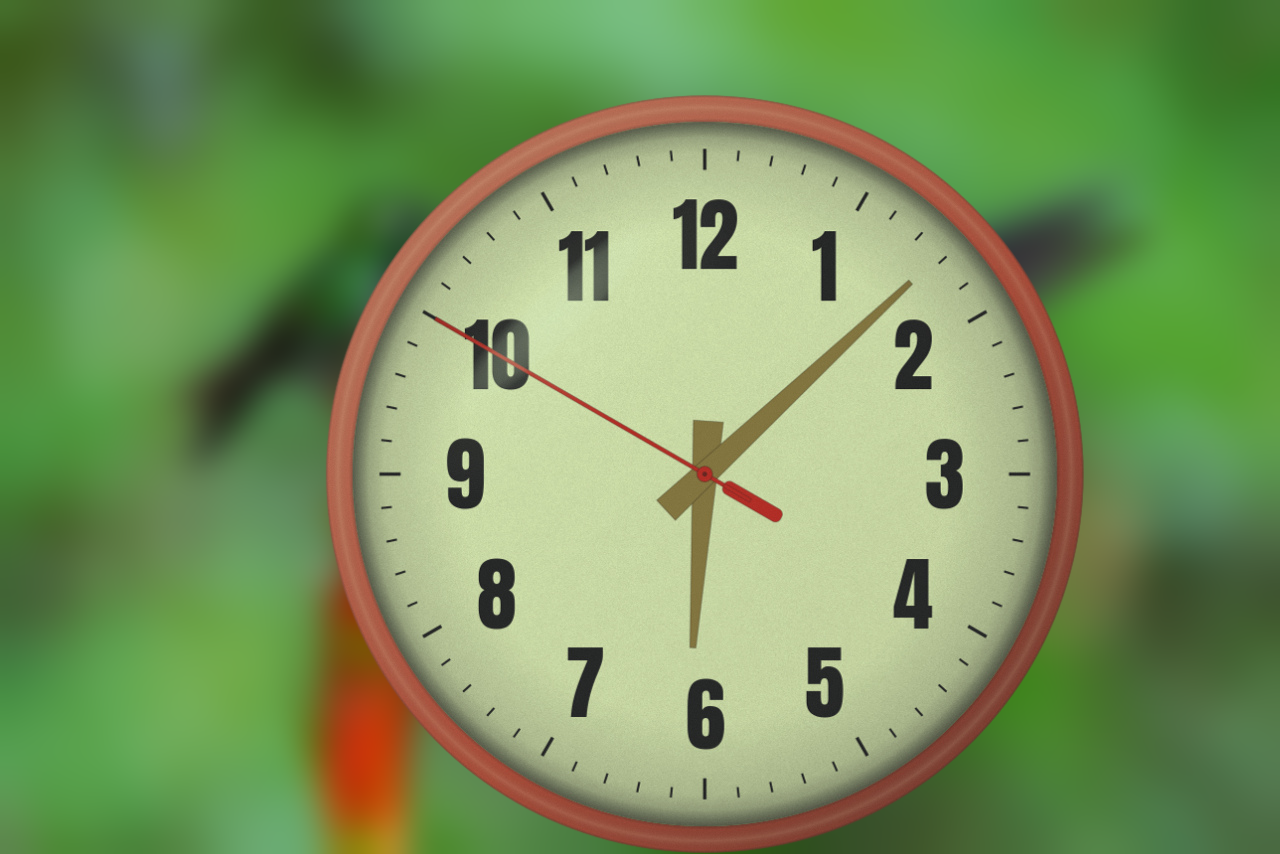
6:07:50
